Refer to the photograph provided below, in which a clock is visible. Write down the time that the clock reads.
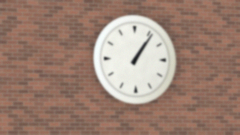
1:06
